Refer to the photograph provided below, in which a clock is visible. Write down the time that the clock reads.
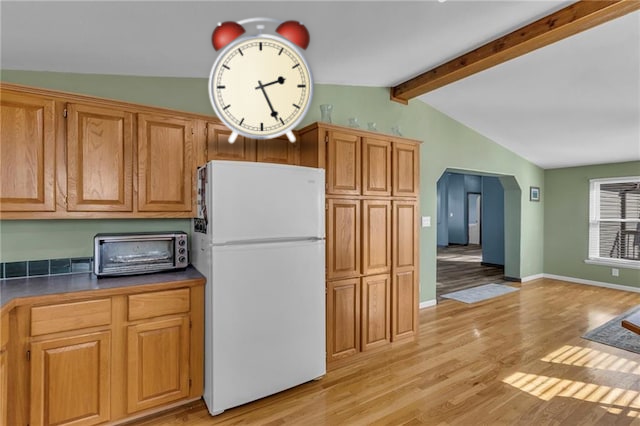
2:26
